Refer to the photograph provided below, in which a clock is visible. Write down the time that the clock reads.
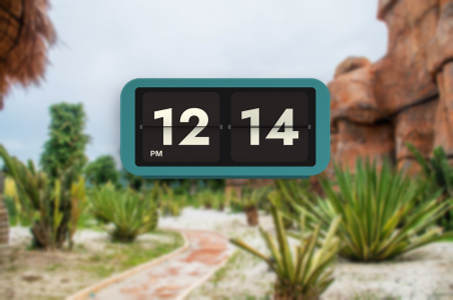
12:14
